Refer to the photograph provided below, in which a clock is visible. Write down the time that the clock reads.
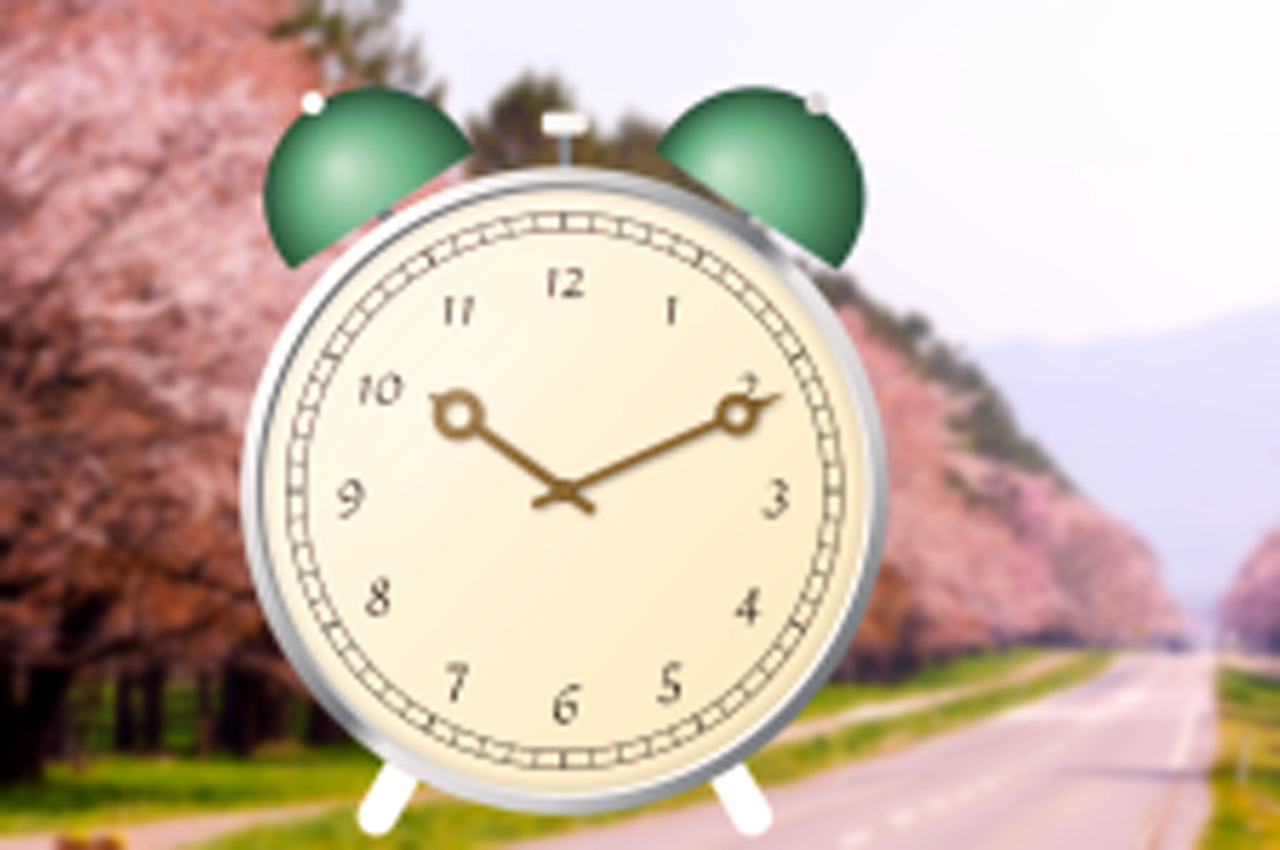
10:11
